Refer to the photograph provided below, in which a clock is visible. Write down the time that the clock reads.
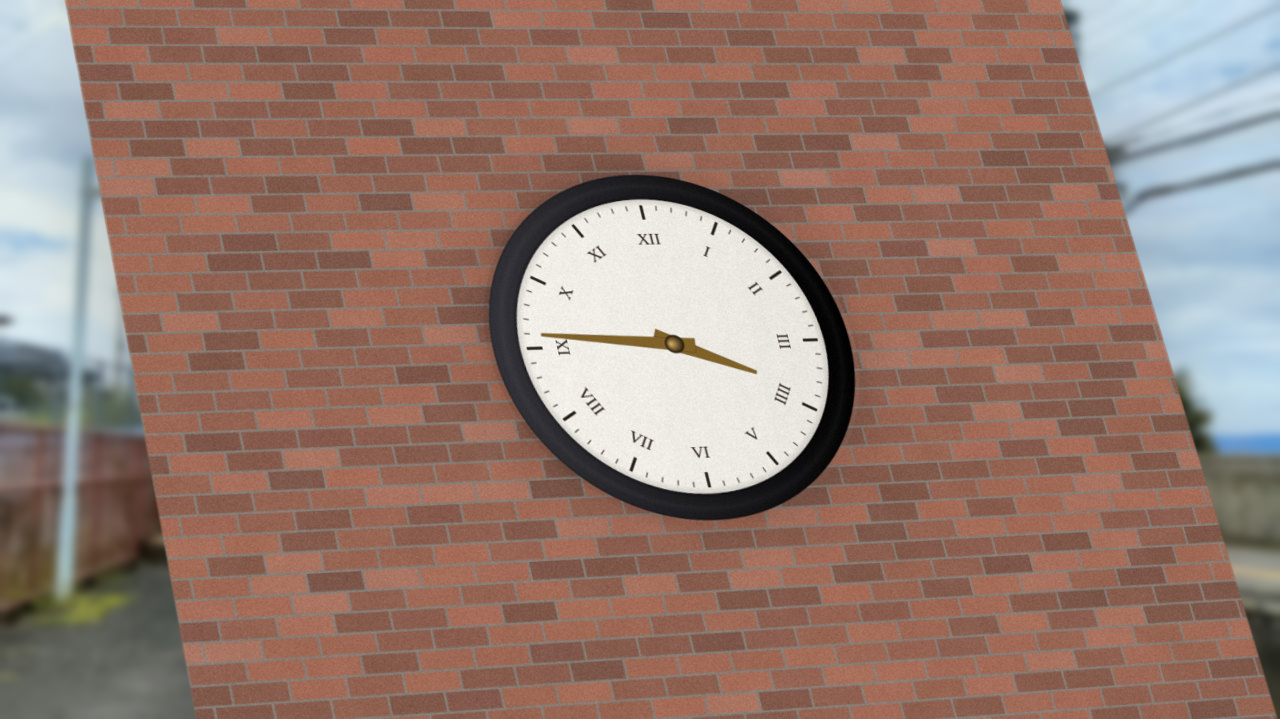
3:46
